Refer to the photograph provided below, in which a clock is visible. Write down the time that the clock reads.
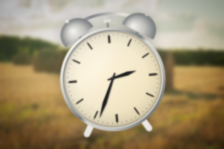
2:34
